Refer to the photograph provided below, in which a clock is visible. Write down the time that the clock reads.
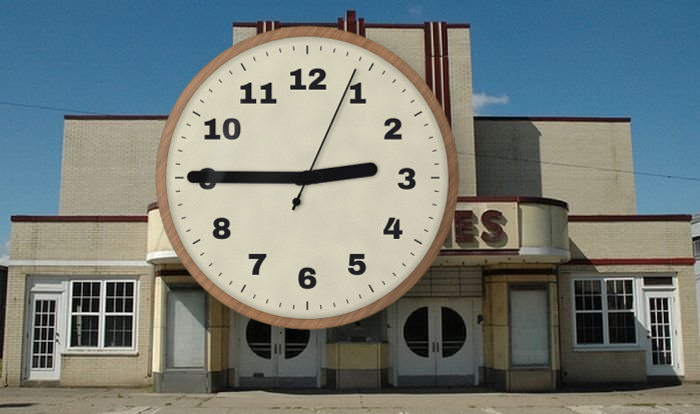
2:45:04
